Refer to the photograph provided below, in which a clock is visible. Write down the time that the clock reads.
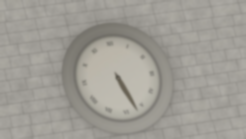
5:27
